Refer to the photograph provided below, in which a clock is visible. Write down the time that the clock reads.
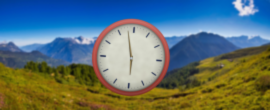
5:58
